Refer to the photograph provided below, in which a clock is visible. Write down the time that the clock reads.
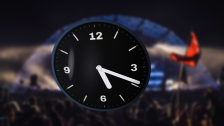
5:19
